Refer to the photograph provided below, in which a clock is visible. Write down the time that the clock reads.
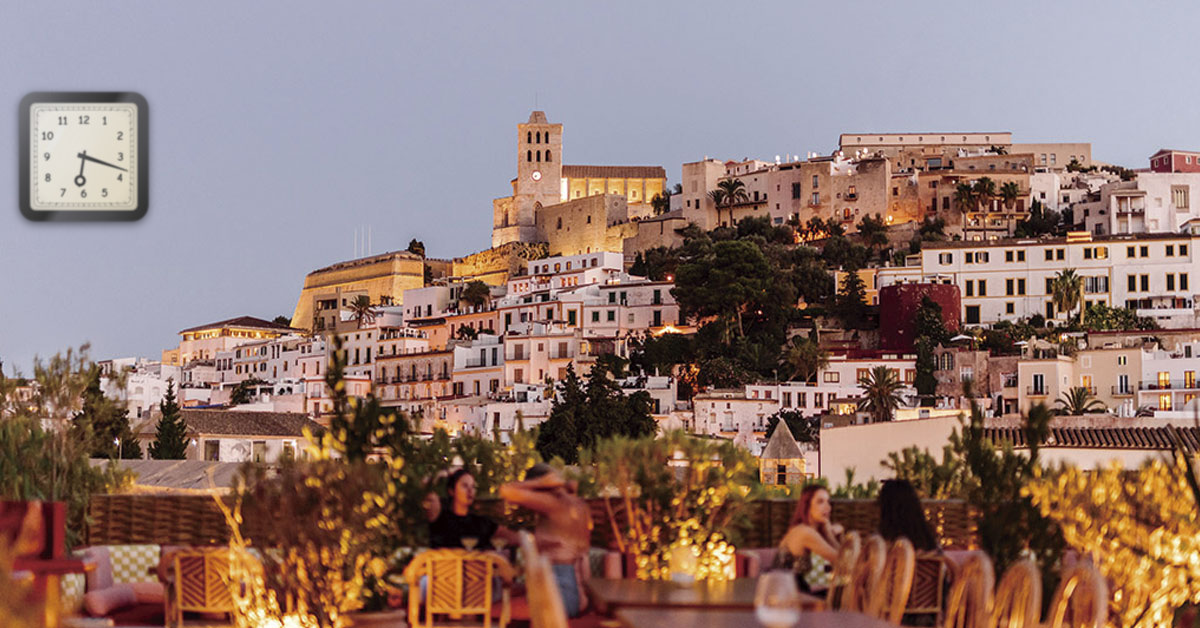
6:18
